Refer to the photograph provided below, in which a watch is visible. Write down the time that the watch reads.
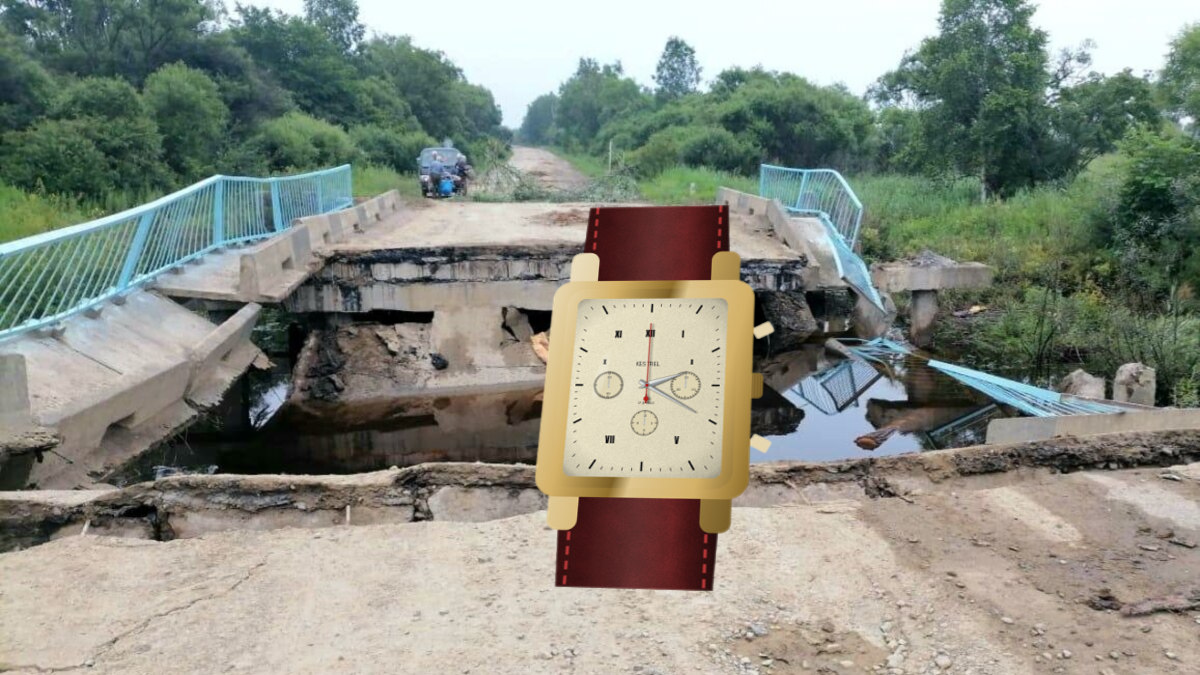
2:20
